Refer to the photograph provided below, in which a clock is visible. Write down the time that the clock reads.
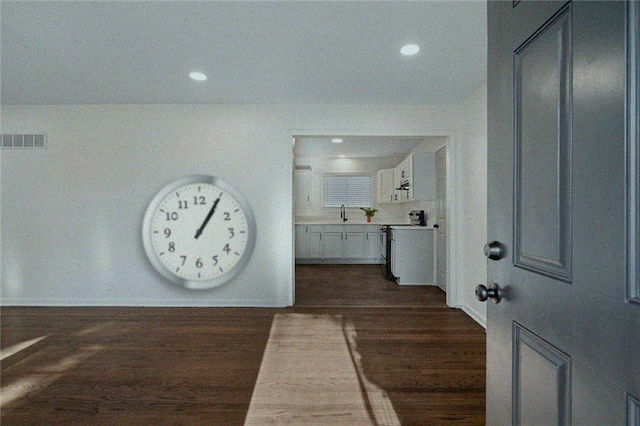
1:05
